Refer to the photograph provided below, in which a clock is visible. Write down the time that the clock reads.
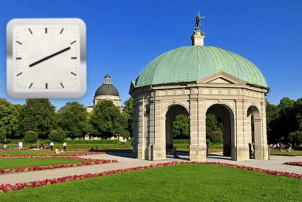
8:11
